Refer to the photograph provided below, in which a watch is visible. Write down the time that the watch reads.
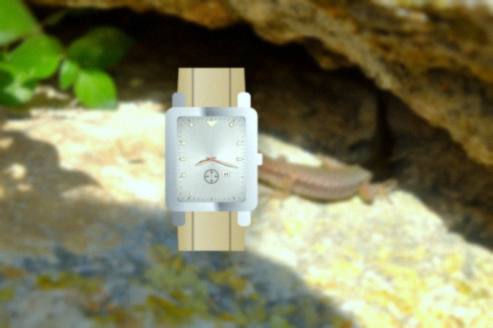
8:18
